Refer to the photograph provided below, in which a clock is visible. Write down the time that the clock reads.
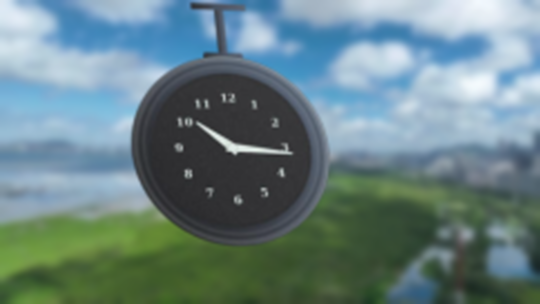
10:16
